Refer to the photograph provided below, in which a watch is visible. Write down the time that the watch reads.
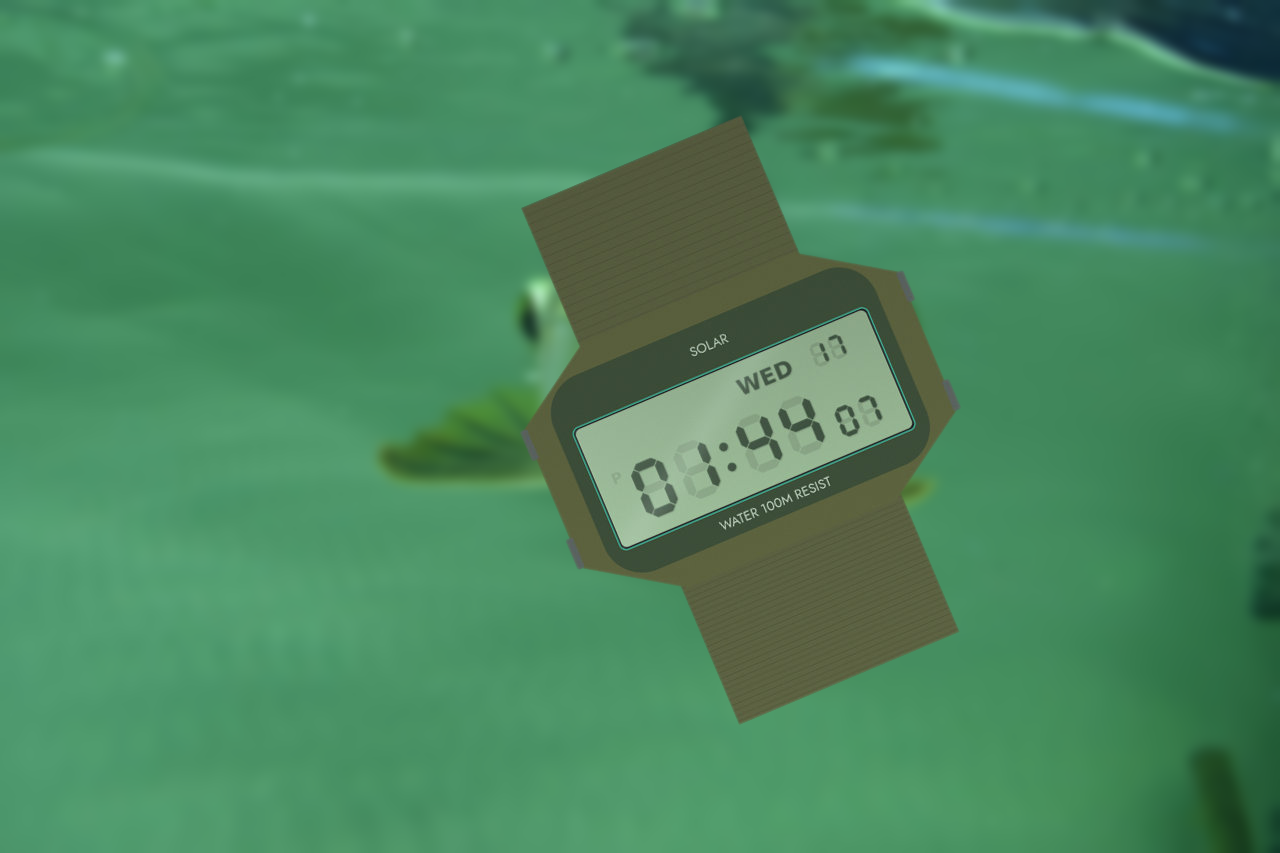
1:44:07
